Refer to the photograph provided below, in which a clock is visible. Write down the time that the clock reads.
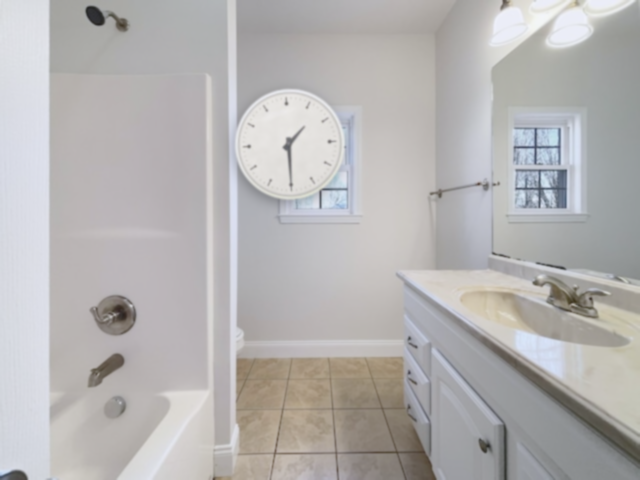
1:30
